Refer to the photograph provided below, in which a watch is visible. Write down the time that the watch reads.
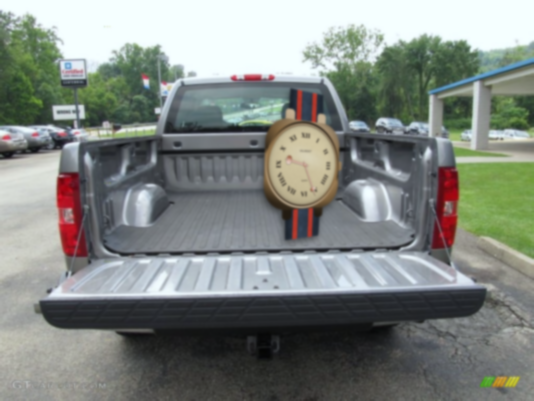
9:26
